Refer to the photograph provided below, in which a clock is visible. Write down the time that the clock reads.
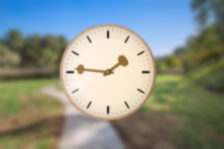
1:46
